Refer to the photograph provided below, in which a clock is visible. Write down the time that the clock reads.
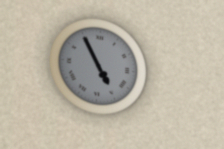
4:55
